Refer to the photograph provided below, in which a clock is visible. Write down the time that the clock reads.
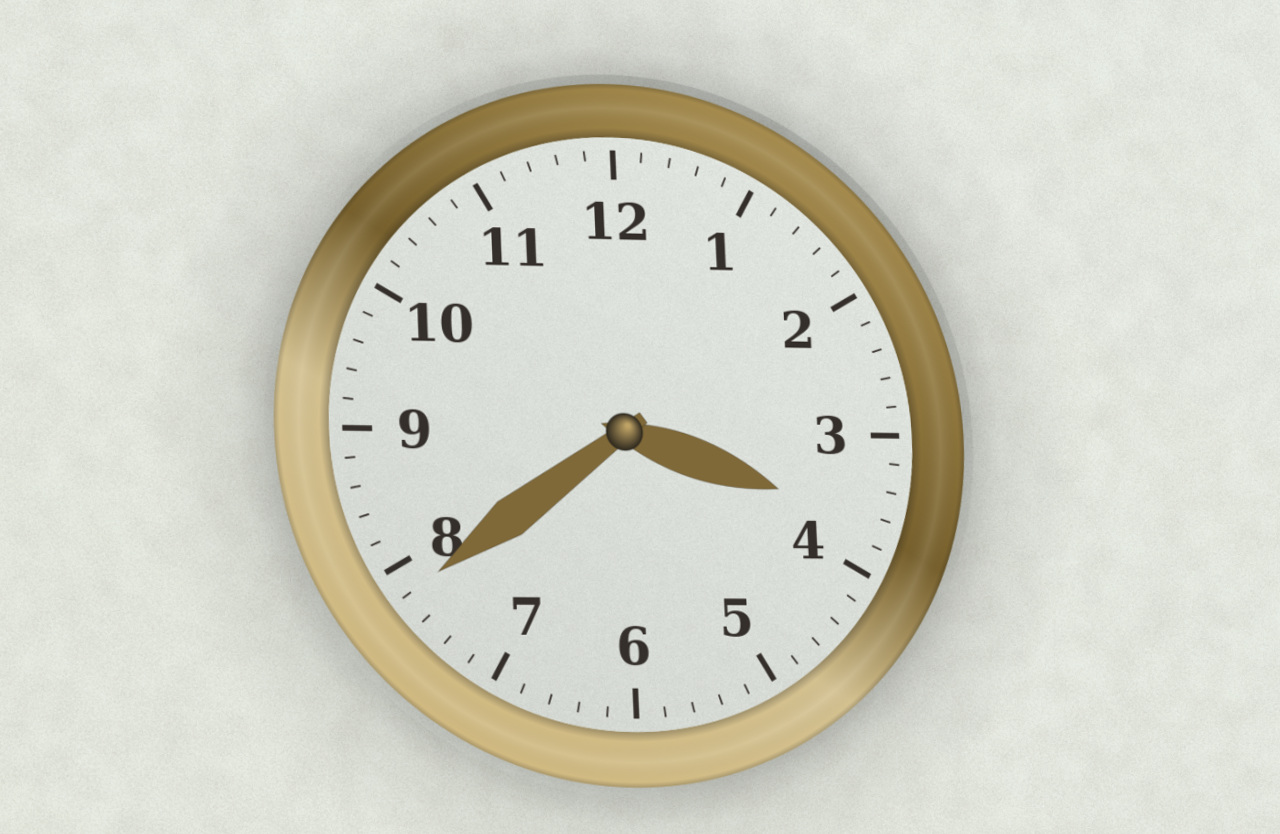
3:39
